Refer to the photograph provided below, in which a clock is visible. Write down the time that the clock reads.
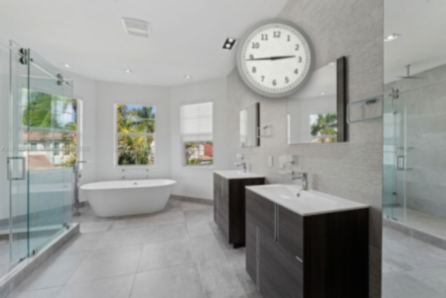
2:44
